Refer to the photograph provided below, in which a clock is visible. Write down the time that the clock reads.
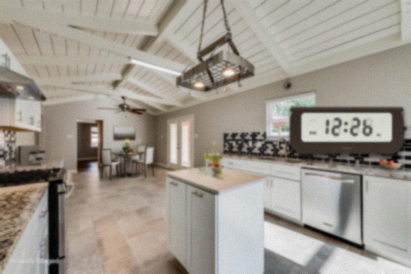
12:26
